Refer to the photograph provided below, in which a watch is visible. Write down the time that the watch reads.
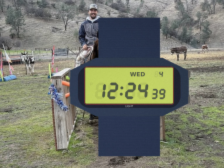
12:24:39
